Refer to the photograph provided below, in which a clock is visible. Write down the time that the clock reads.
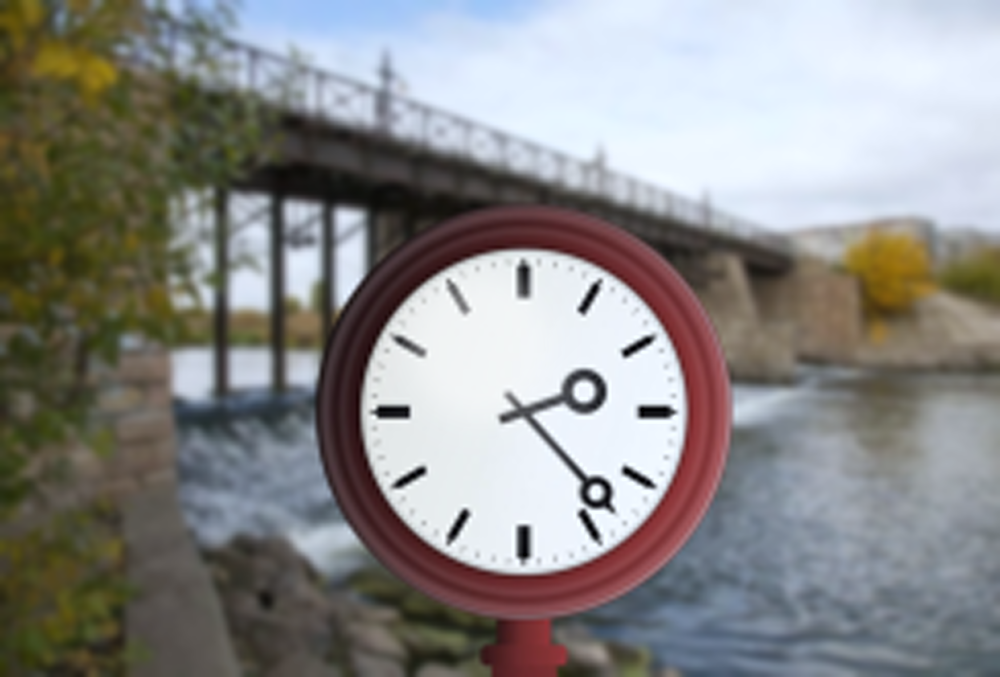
2:23
